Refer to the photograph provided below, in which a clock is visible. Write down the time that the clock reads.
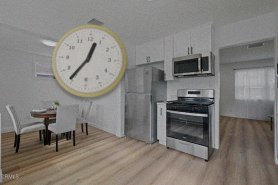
12:36
